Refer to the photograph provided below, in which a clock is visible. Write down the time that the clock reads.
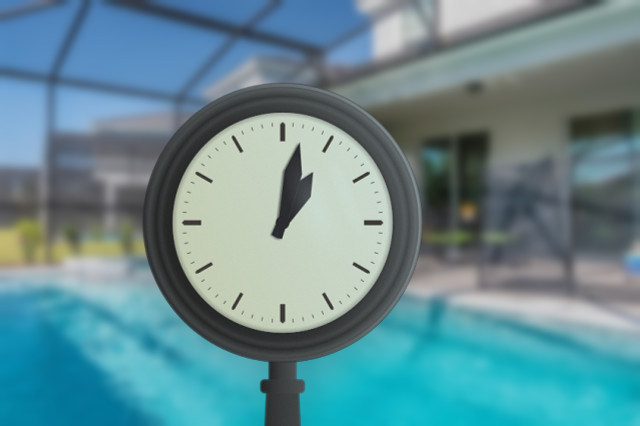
1:02
